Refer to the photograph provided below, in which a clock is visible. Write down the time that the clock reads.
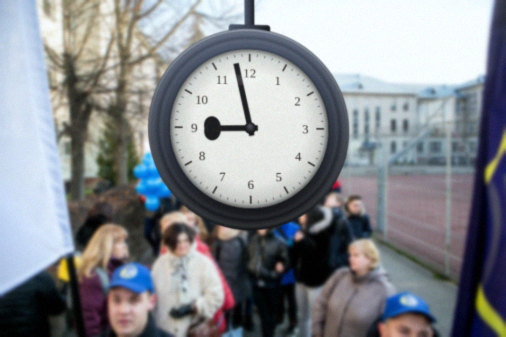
8:58
